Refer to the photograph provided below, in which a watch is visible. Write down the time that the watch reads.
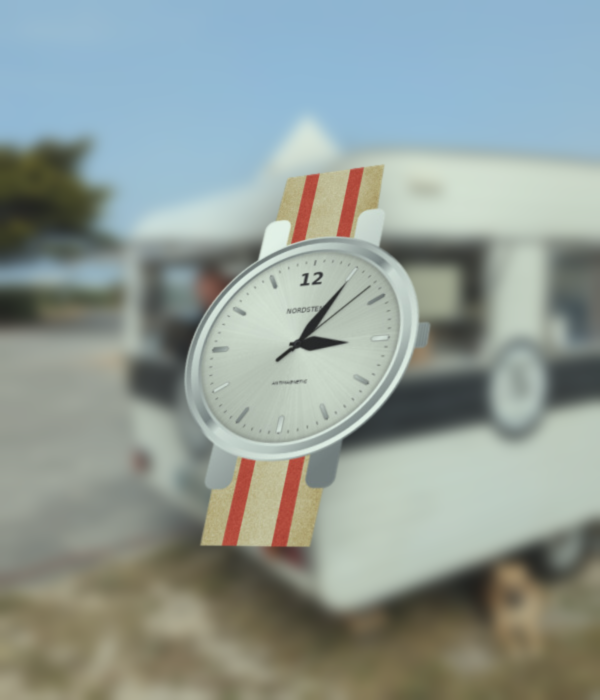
3:05:08
